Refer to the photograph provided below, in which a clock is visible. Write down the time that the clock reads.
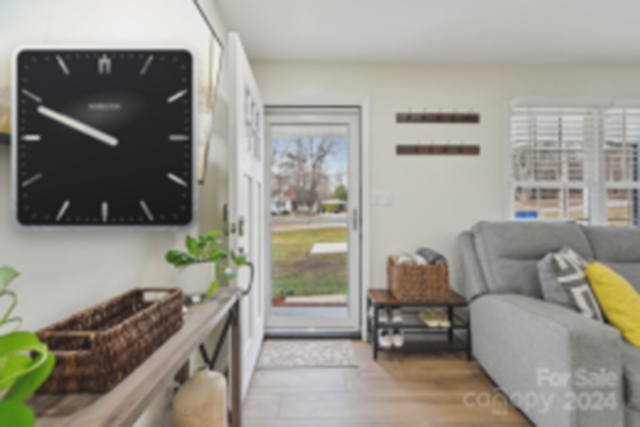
9:49
